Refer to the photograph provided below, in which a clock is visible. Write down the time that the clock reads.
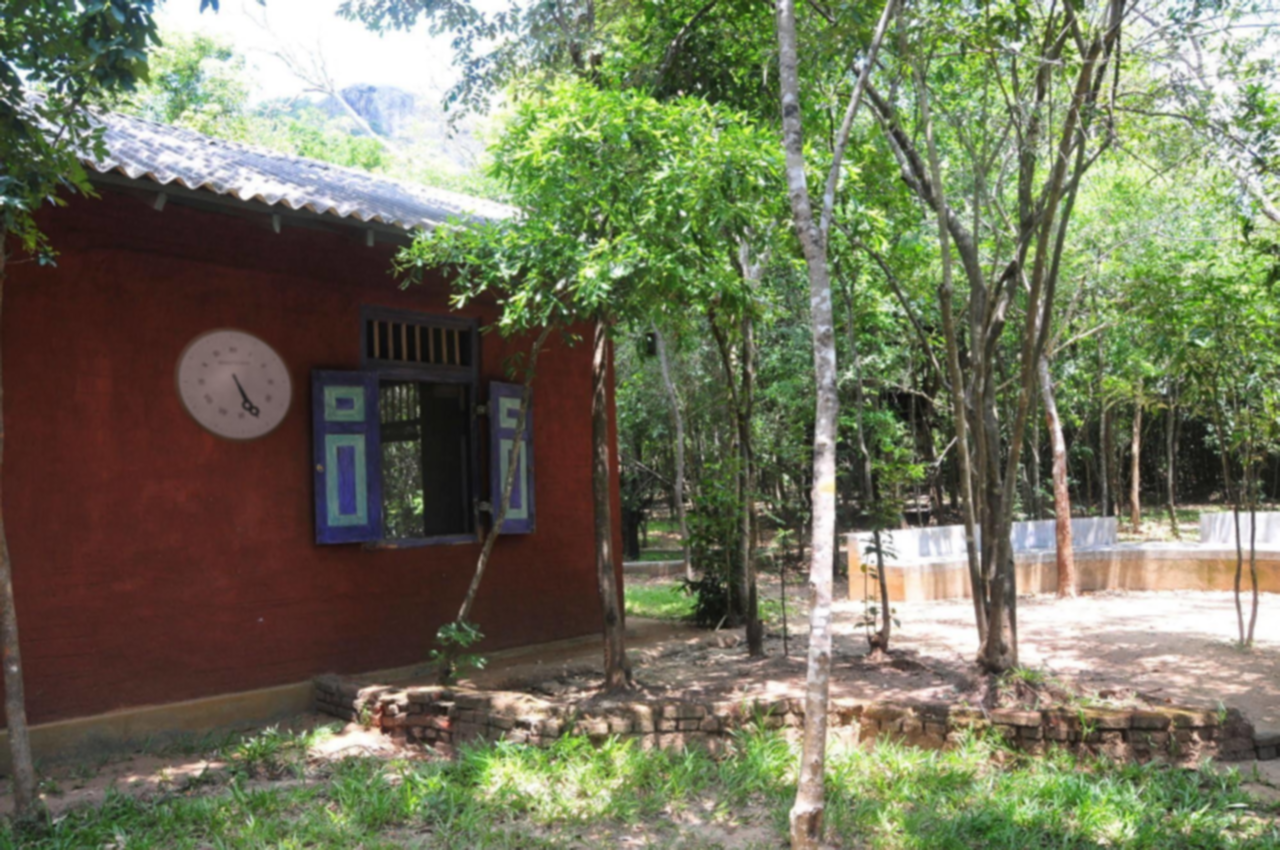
5:26
